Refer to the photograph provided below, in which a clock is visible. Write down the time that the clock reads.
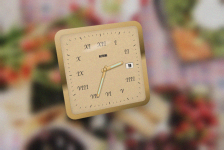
2:34
